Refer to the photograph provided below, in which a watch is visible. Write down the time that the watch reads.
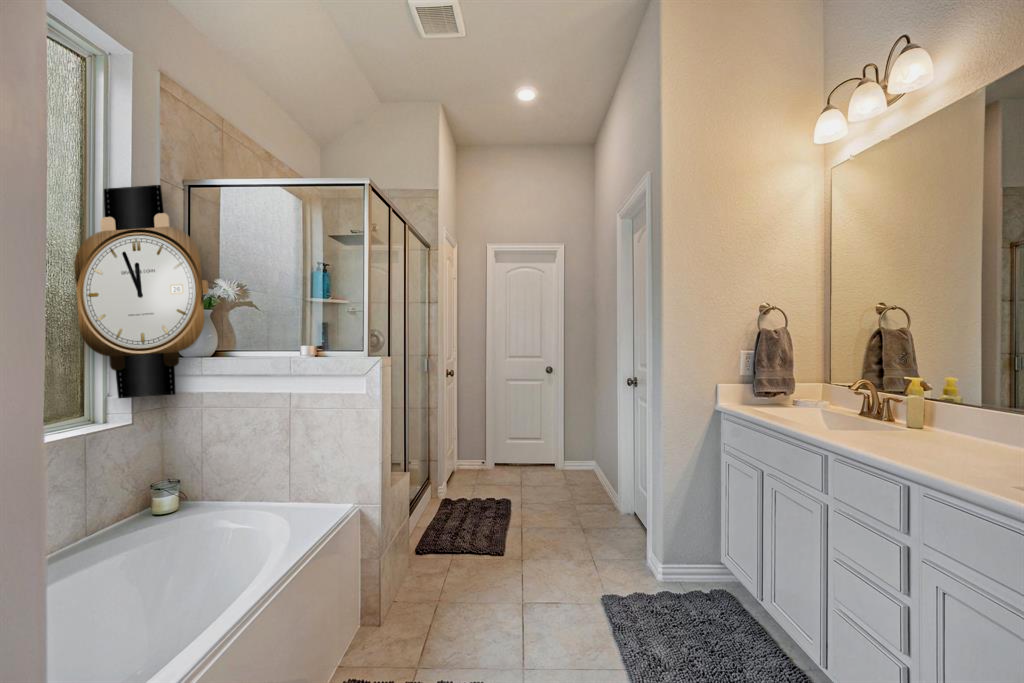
11:57
